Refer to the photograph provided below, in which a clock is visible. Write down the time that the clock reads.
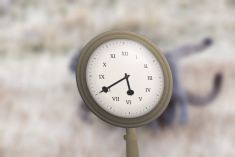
5:40
